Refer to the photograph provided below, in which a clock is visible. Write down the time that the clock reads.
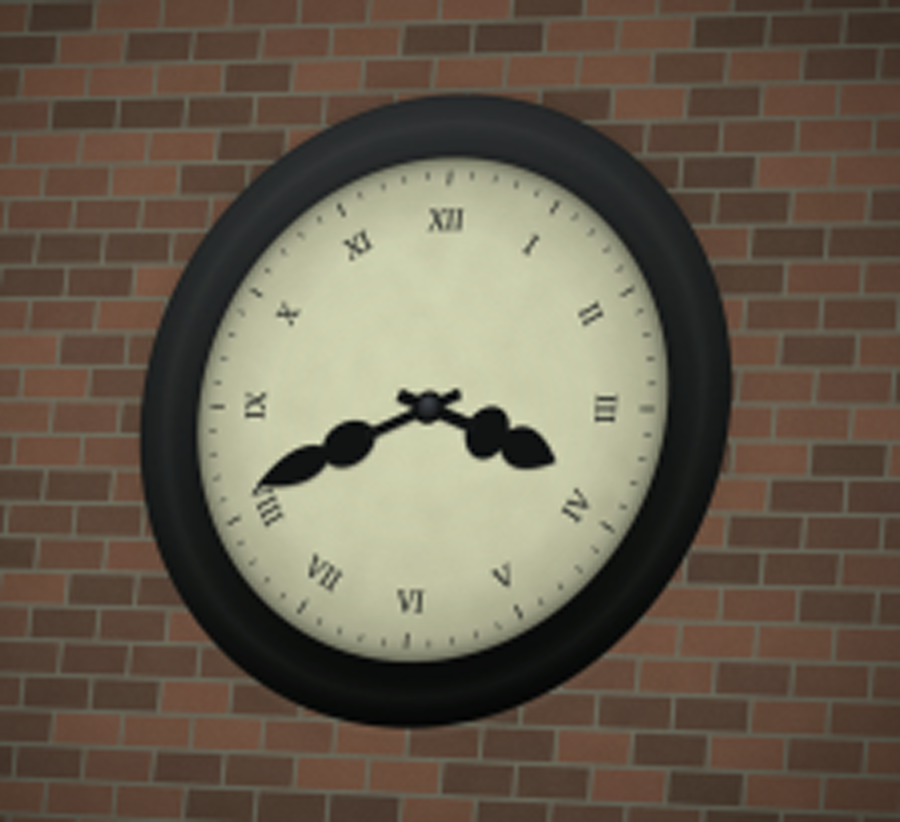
3:41
